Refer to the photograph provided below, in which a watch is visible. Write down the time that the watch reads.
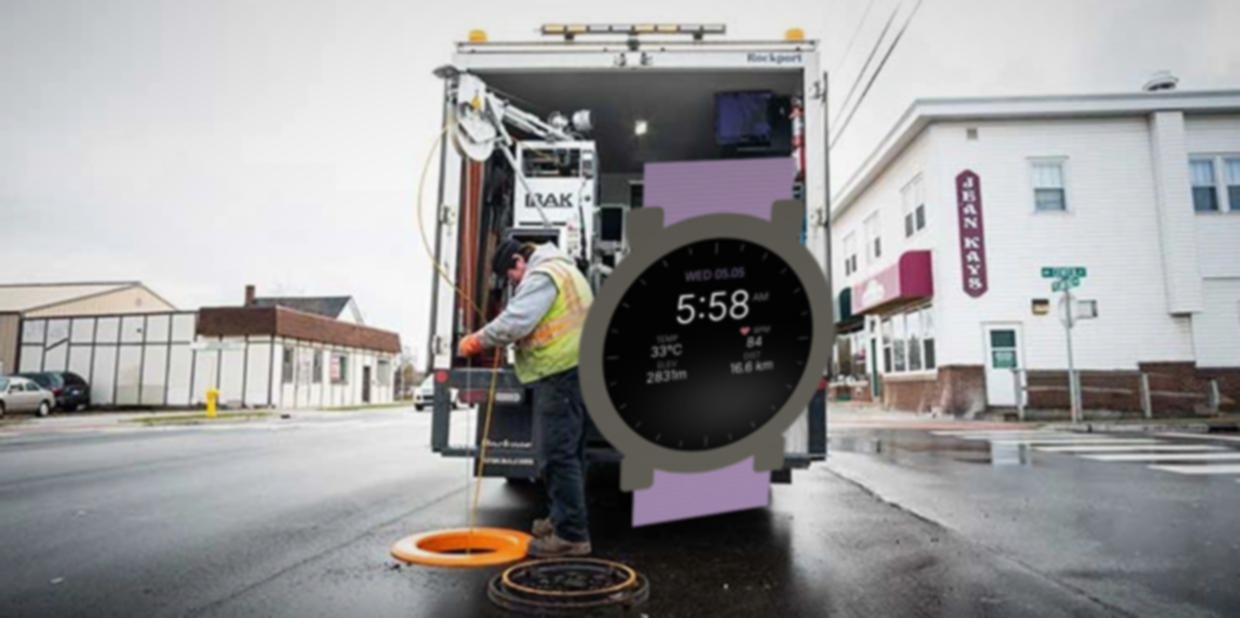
5:58
